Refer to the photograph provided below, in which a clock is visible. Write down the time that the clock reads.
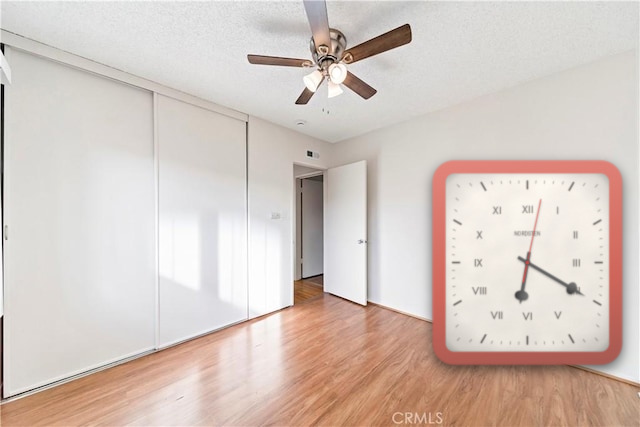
6:20:02
